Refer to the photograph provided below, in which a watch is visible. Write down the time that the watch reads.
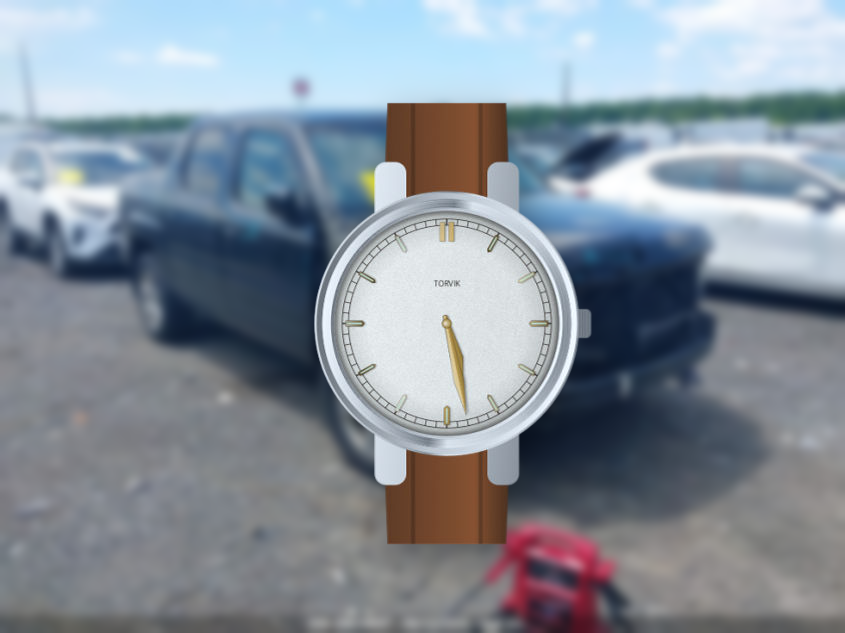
5:28
